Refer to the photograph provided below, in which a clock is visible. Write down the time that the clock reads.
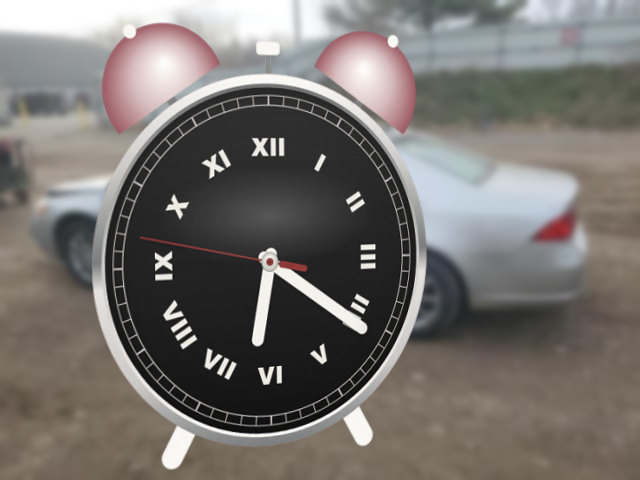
6:20:47
